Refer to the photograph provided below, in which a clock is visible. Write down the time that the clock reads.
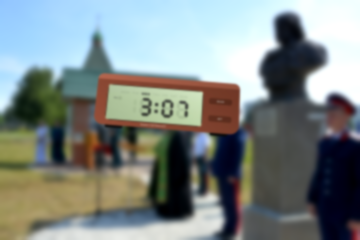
3:07
